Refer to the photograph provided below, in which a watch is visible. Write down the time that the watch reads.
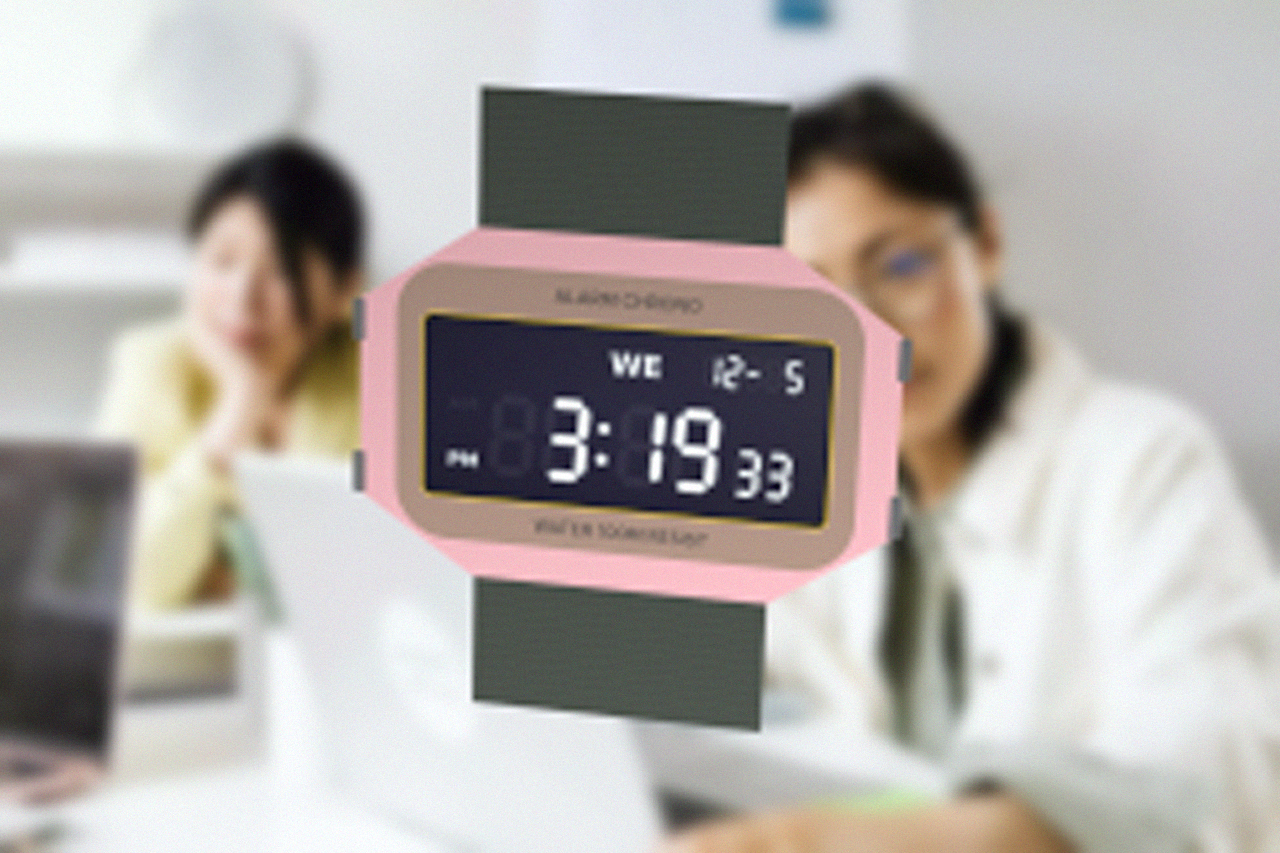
3:19:33
